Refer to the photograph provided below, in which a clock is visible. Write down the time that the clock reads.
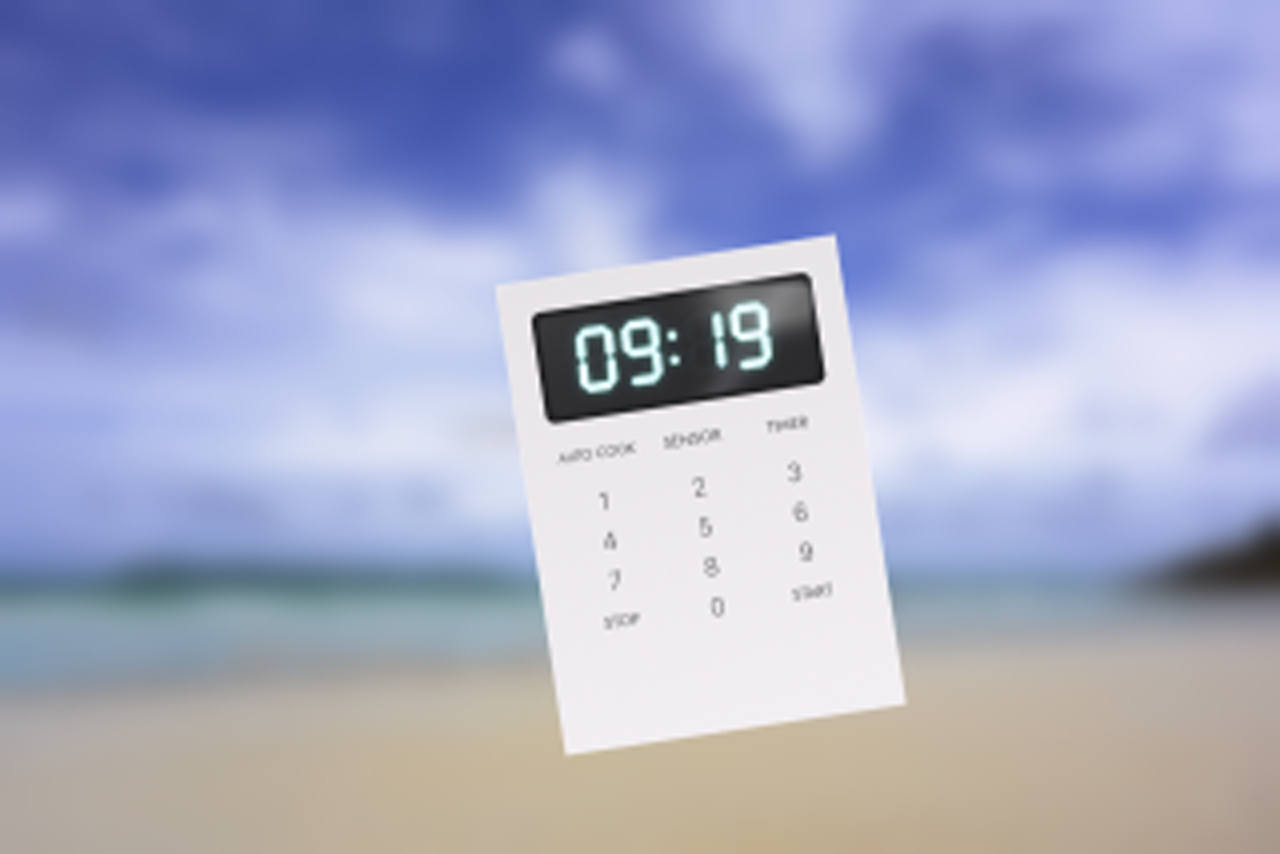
9:19
